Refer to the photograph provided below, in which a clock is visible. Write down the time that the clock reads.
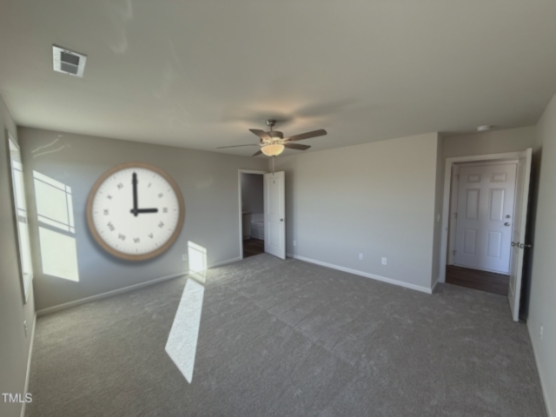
3:00
